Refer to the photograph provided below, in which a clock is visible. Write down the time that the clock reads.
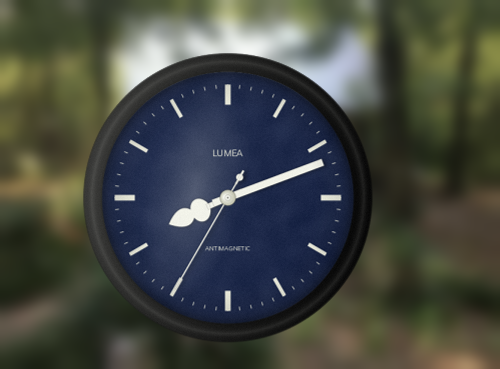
8:11:35
